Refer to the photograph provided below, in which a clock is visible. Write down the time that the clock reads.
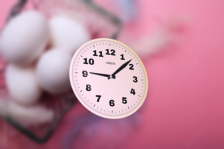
9:08
